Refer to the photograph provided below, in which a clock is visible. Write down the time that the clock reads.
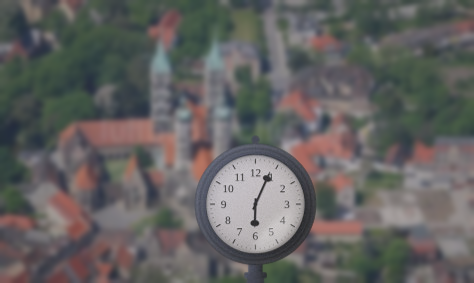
6:04
